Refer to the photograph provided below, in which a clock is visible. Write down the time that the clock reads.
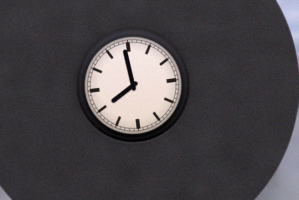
7:59
